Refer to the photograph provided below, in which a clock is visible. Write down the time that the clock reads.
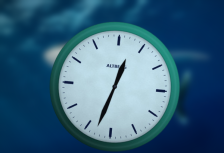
12:33
